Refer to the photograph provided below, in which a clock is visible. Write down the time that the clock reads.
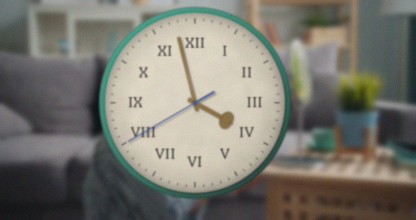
3:57:40
